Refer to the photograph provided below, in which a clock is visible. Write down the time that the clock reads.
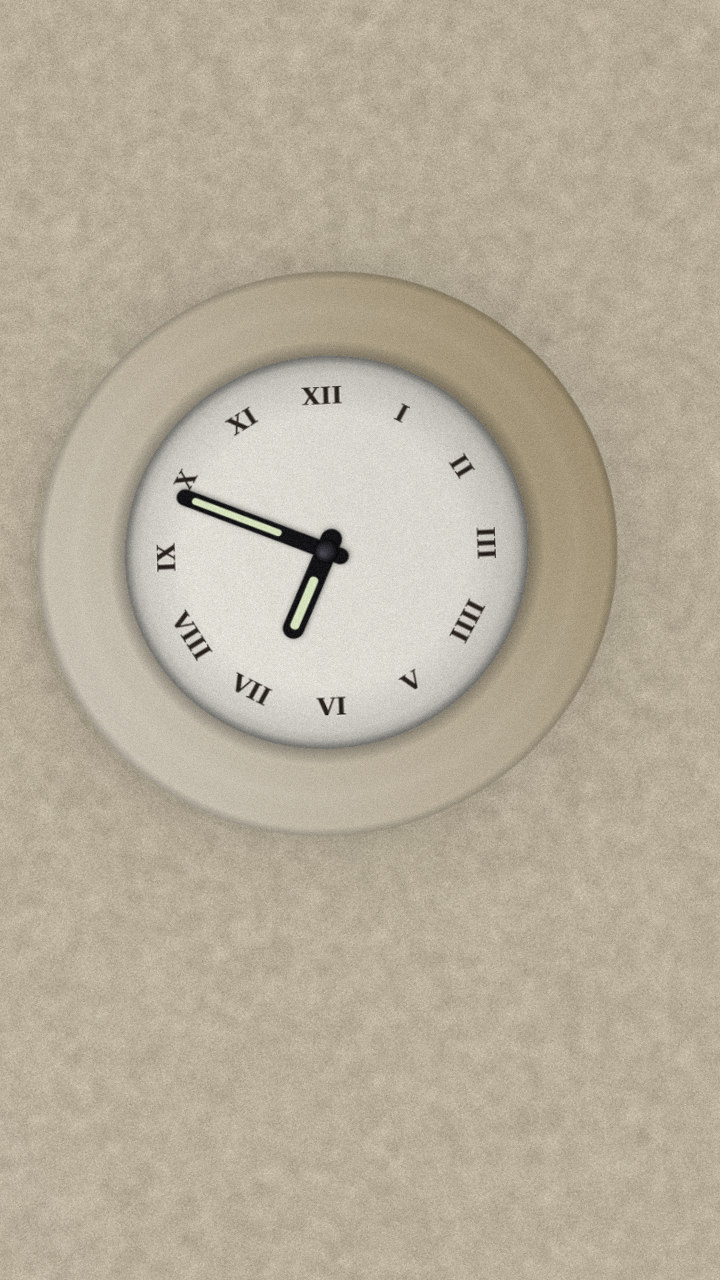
6:49
